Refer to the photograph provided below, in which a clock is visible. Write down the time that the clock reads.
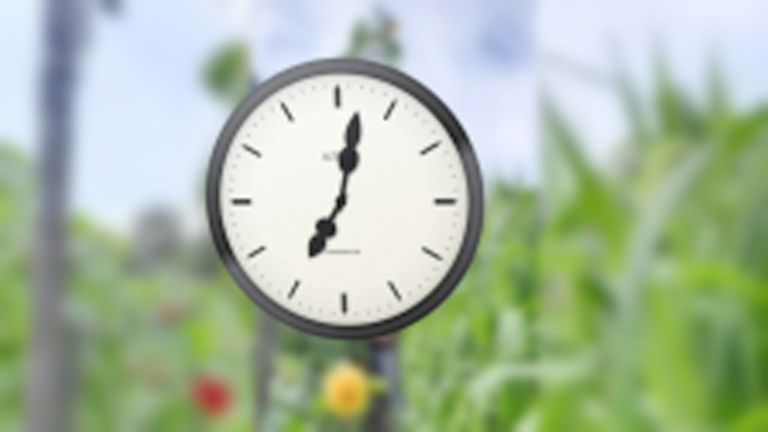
7:02
